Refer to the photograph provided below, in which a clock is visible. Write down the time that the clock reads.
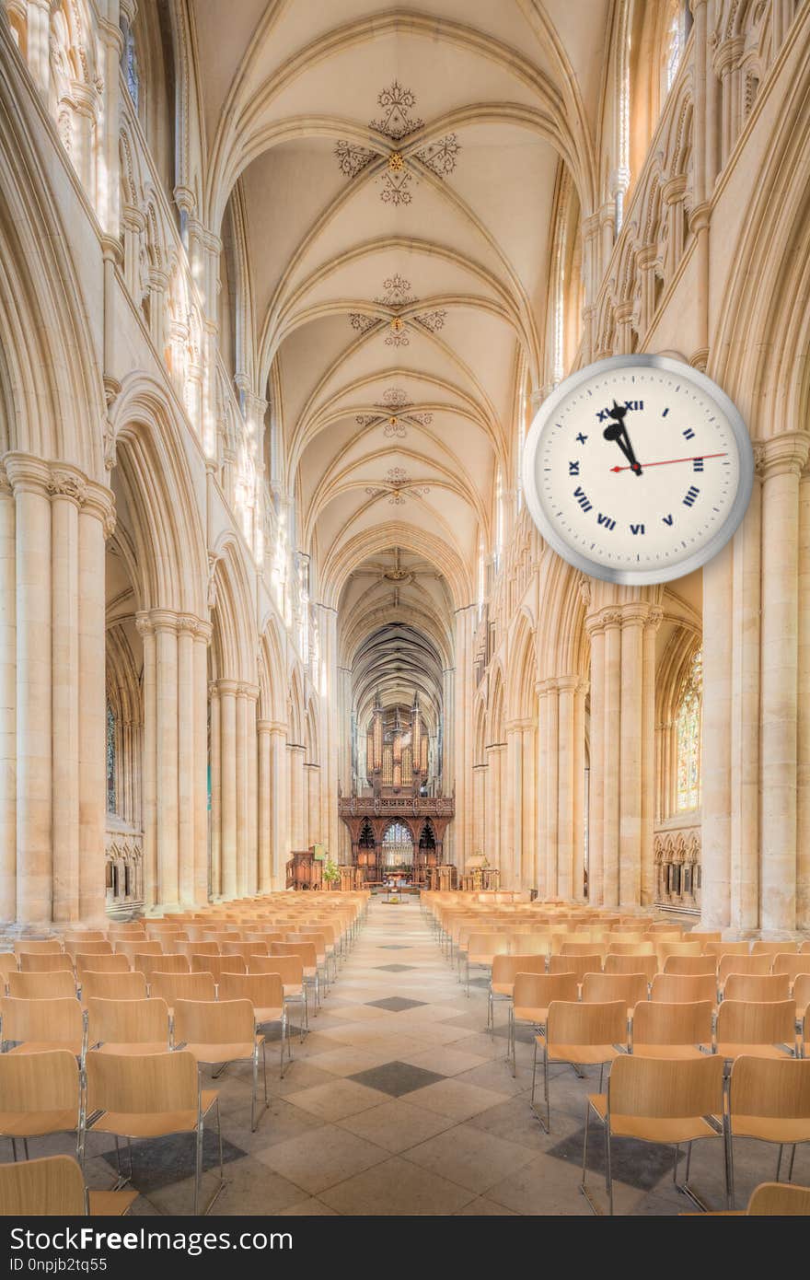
10:57:14
